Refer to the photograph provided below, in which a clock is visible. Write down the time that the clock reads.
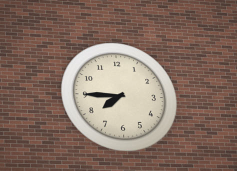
7:45
